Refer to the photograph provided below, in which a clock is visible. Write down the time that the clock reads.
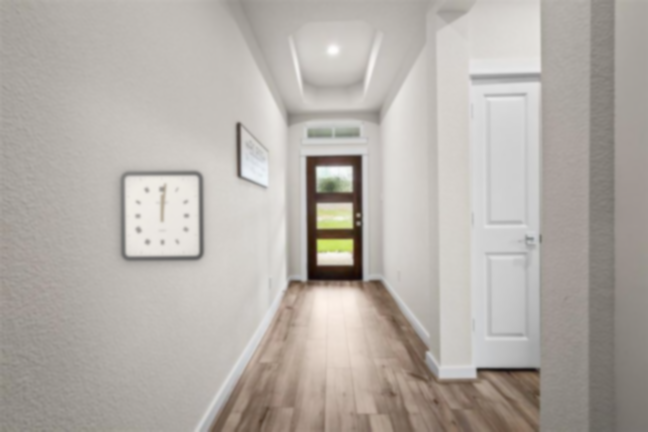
12:01
